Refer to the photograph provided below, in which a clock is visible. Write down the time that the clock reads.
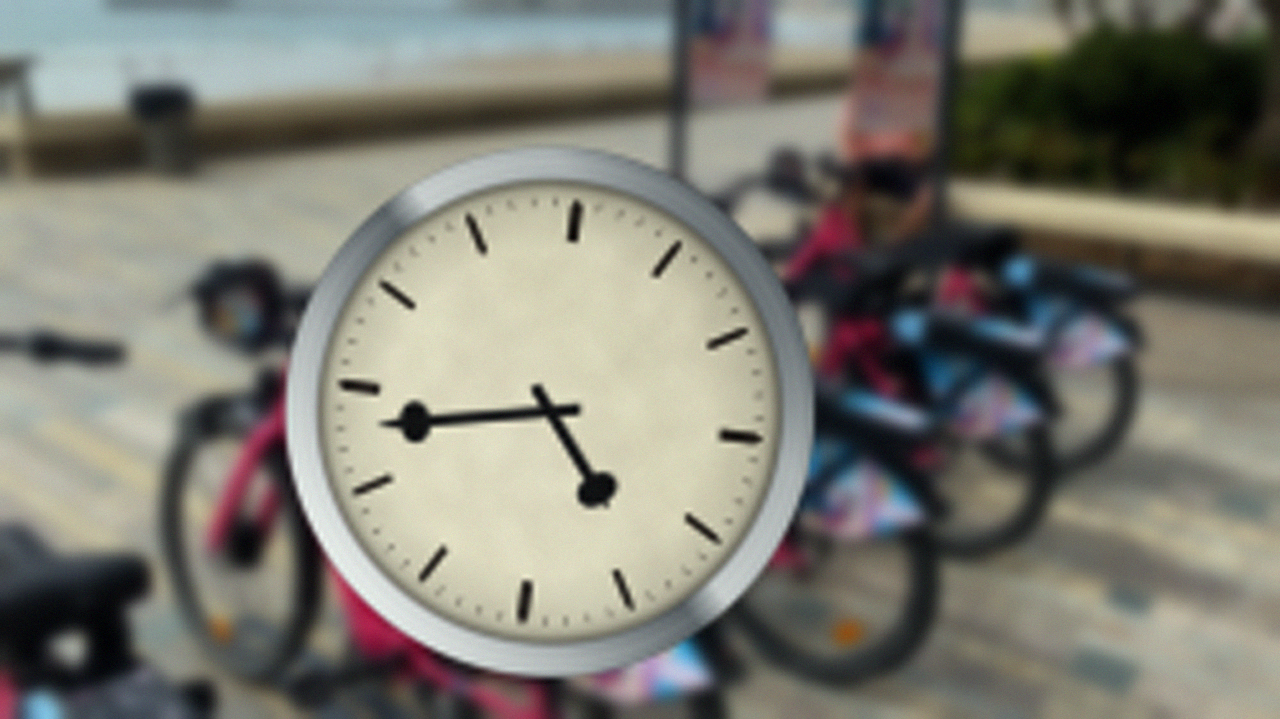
4:43
